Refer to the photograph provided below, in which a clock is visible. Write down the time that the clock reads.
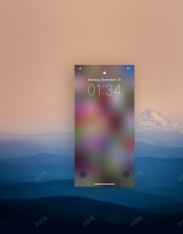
1:34
